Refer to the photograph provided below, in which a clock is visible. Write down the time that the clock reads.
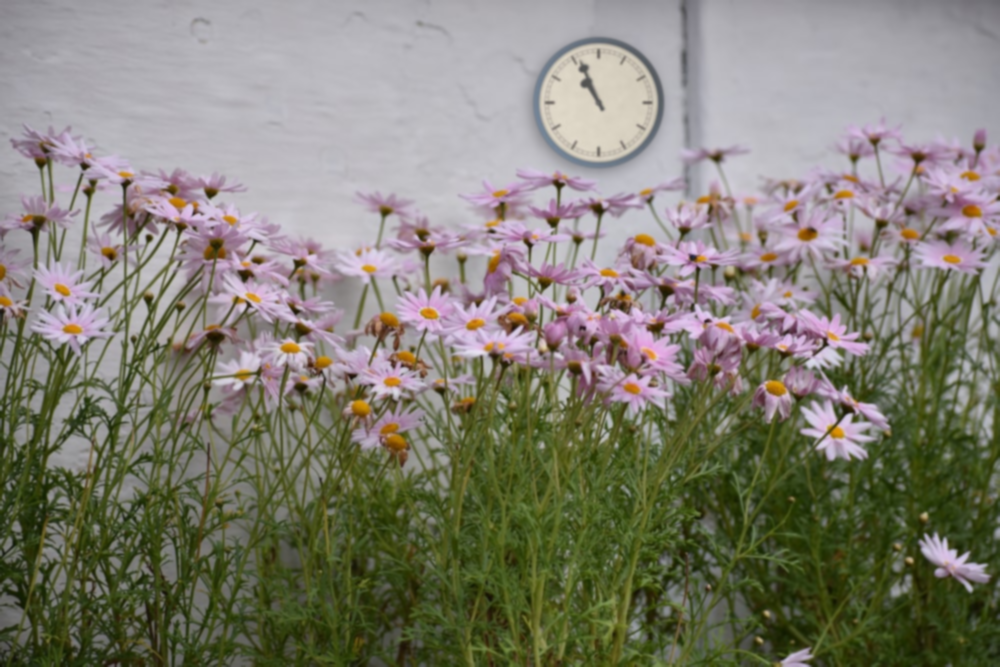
10:56
